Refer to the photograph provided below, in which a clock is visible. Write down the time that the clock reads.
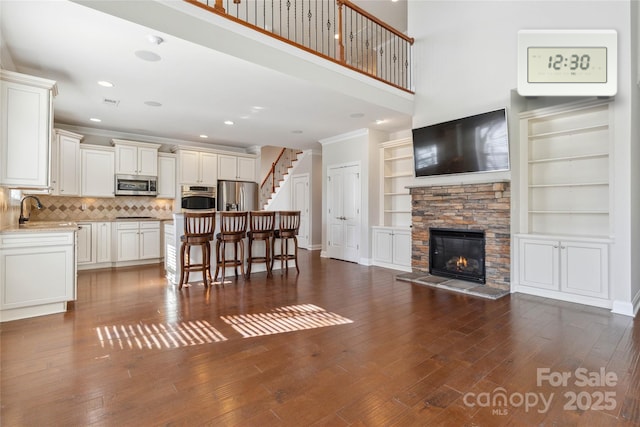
12:30
